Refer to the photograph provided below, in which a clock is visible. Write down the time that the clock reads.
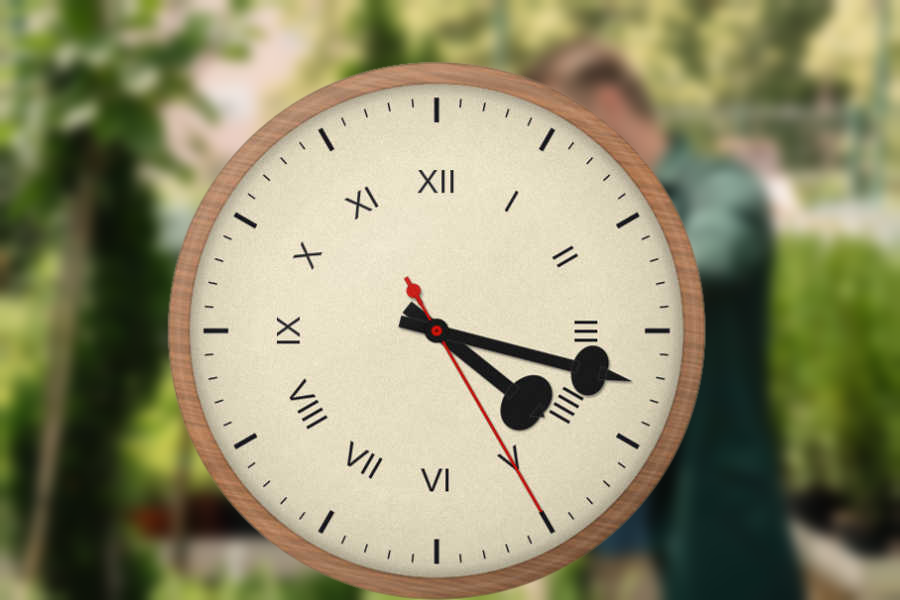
4:17:25
